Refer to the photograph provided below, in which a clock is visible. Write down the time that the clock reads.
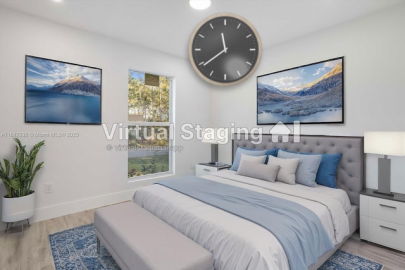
11:39
